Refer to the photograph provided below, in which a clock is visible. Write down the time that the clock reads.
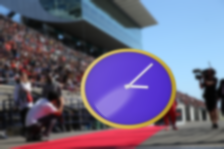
3:07
